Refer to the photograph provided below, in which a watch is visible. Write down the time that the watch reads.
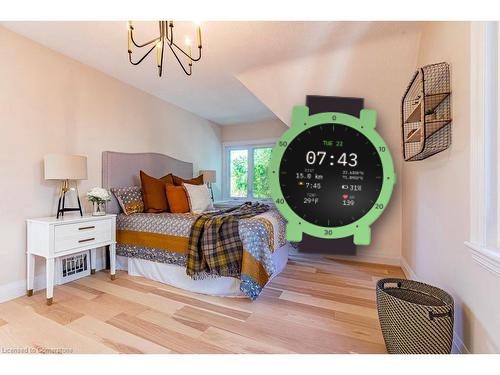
7:43
